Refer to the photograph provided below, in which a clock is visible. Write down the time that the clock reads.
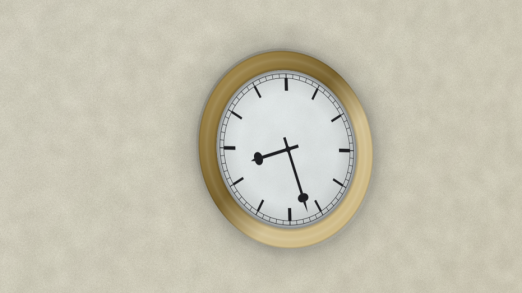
8:27
